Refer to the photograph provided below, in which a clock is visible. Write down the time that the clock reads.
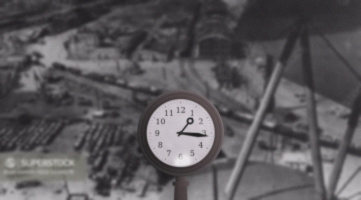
1:16
